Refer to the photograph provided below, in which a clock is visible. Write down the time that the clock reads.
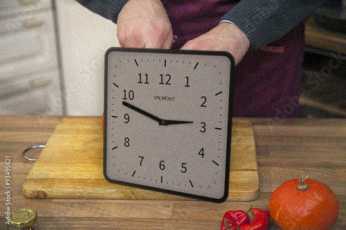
2:48
